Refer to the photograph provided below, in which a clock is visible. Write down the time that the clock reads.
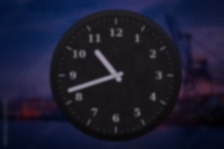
10:42
